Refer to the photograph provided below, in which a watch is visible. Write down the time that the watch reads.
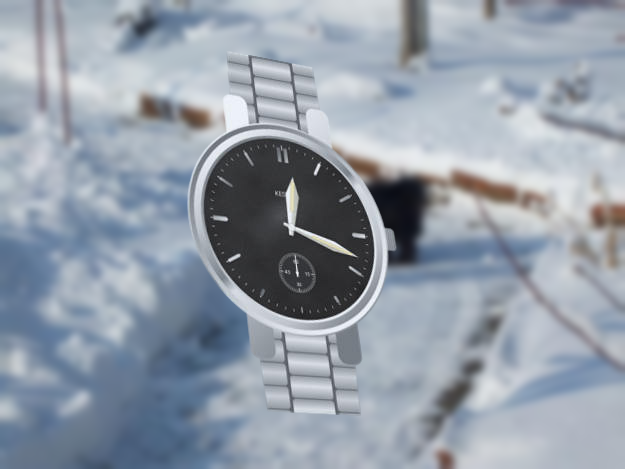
12:18
